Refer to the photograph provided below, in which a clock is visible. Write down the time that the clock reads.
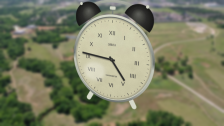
4:46
